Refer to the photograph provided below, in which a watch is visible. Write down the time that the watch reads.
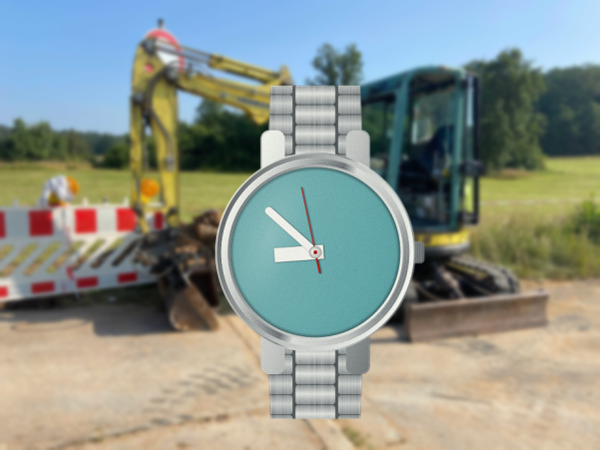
8:51:58
